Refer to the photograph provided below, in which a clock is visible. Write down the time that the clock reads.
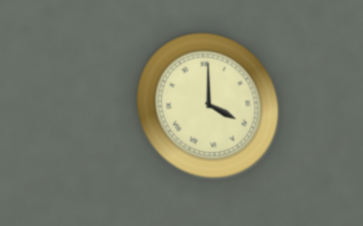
4:01
